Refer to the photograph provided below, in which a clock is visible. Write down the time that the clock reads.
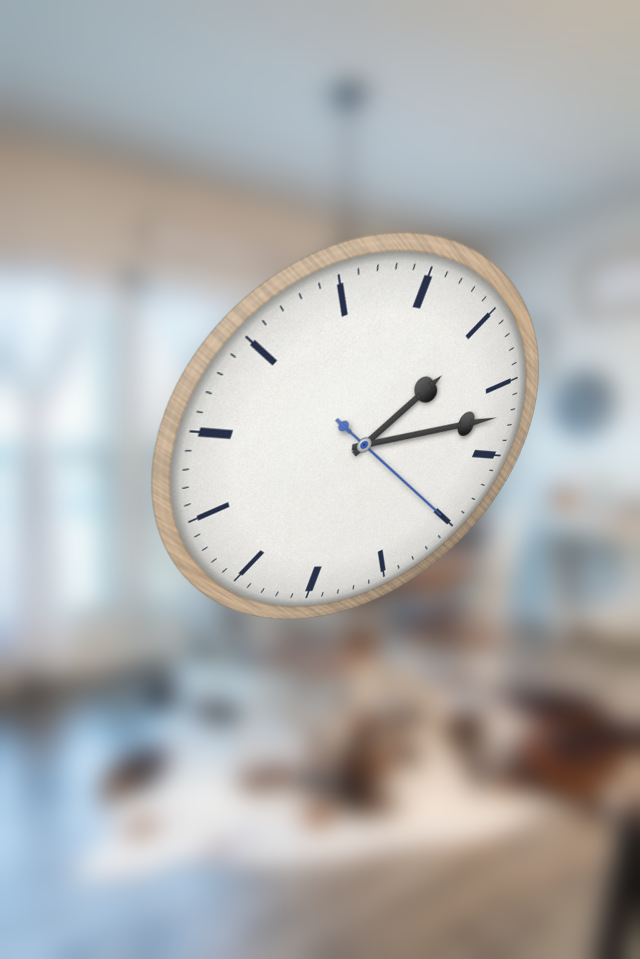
1:12:20
